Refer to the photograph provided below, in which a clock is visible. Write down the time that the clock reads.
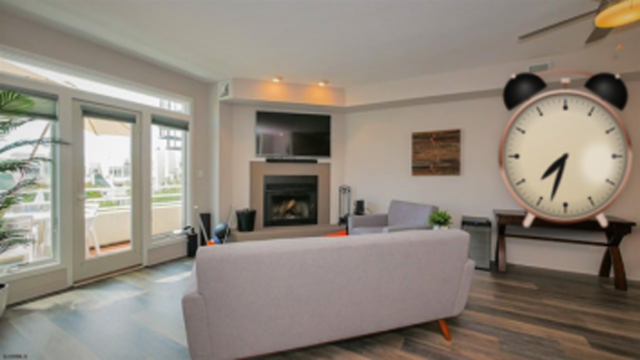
7:33
